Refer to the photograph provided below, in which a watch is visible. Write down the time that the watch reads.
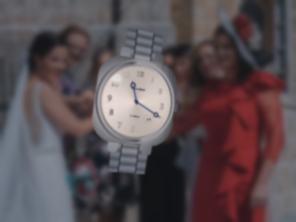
11:19
